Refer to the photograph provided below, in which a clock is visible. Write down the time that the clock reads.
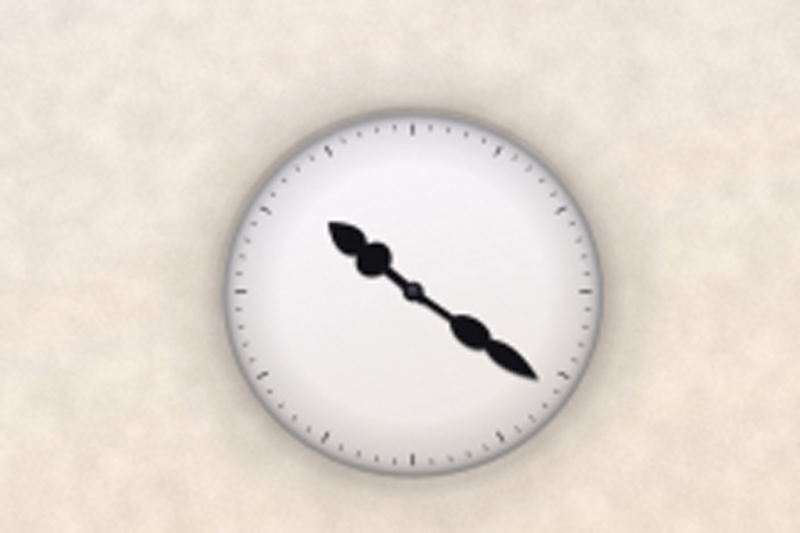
10:21
